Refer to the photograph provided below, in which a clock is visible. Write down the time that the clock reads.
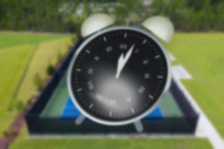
12:03
